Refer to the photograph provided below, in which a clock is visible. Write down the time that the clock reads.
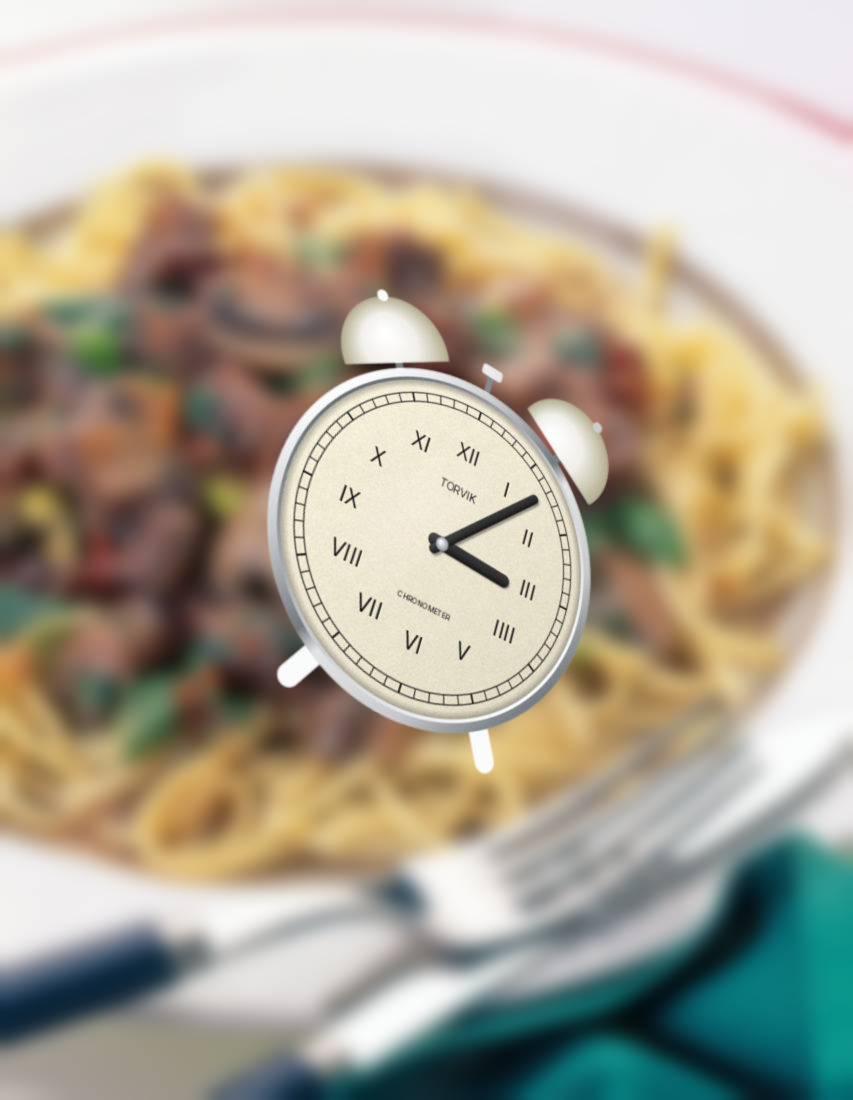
3:07
